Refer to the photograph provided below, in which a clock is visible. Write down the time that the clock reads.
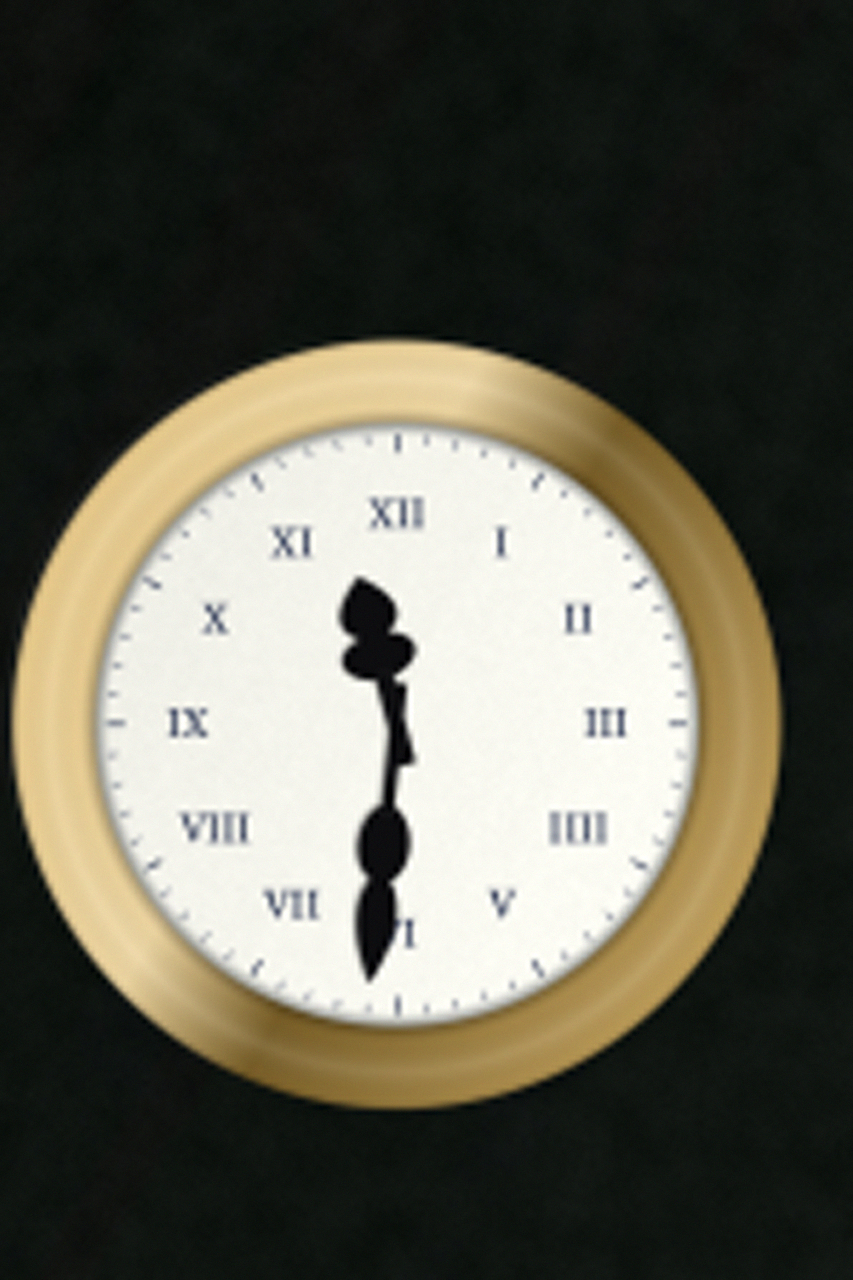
11:31
